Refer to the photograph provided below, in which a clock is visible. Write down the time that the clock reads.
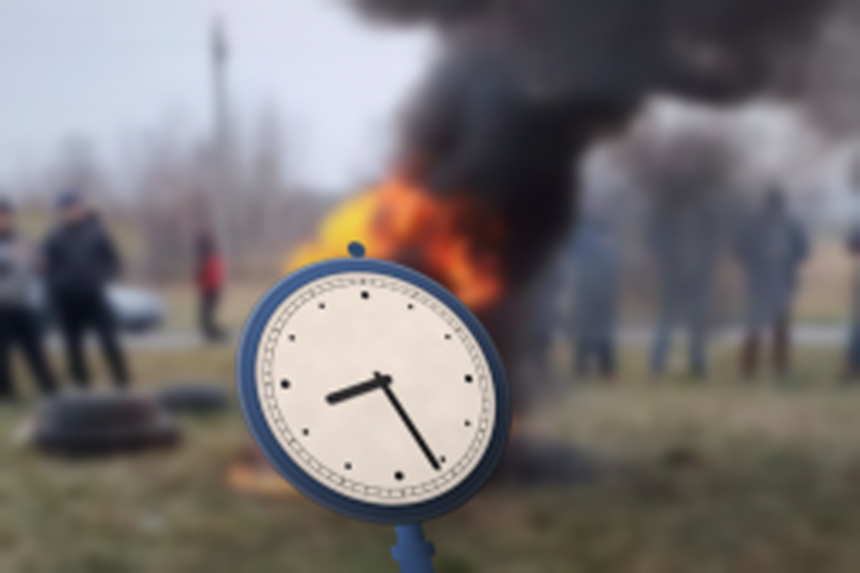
8:26
